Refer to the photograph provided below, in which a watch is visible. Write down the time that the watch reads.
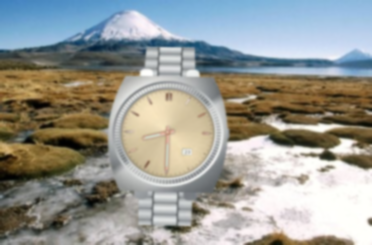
8:30
